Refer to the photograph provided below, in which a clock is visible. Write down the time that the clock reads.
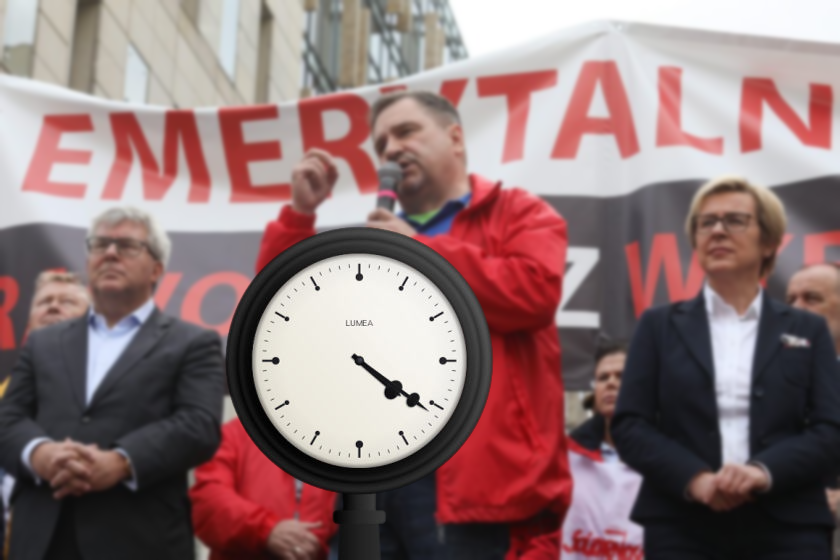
4:21
